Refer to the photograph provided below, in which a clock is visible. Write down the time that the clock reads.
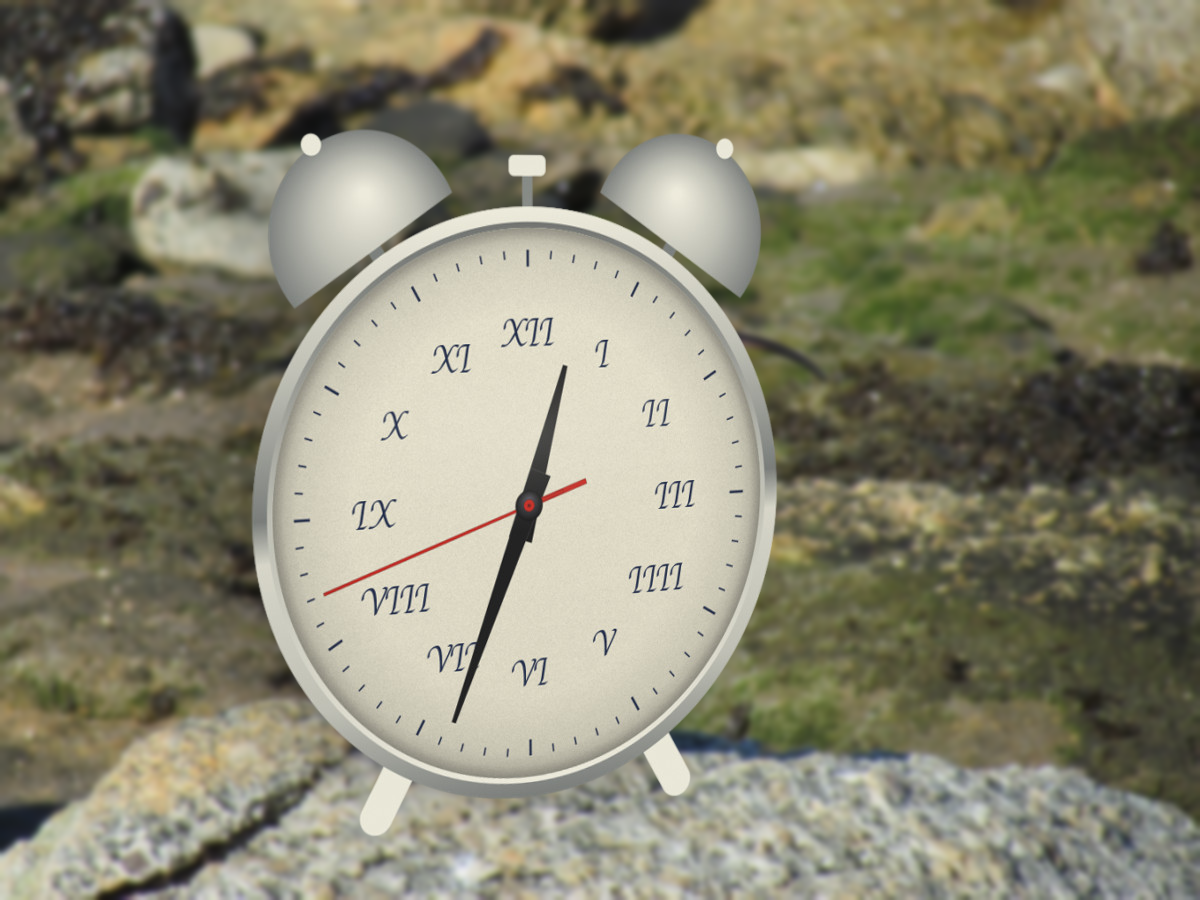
12:33:42
